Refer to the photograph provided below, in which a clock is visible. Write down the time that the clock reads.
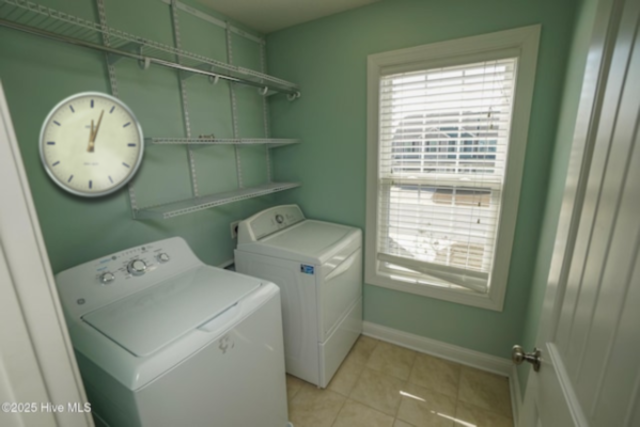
12:03
